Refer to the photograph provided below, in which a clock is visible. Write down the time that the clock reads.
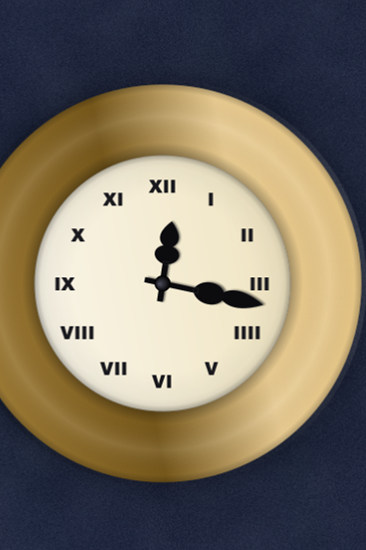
12:17
